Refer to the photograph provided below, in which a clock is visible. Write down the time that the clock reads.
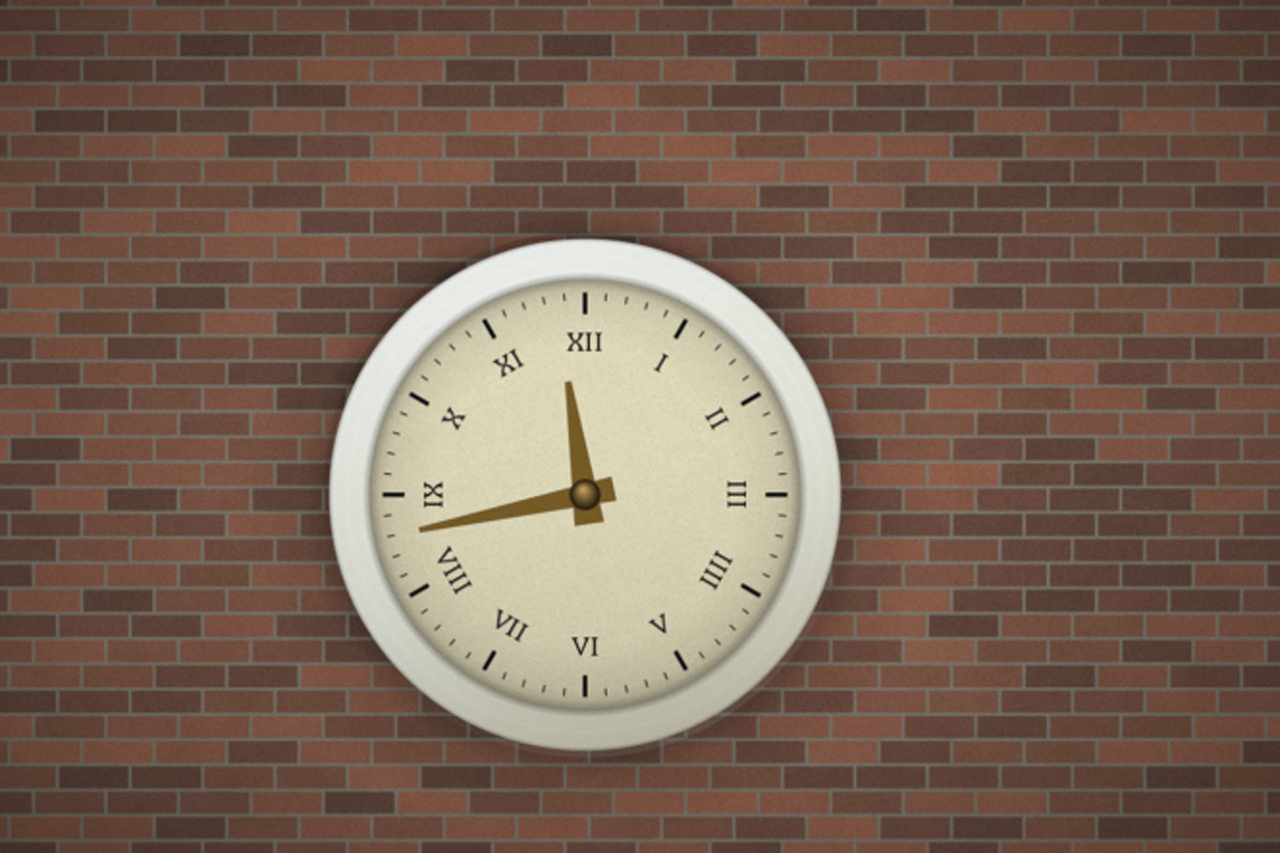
11:43
